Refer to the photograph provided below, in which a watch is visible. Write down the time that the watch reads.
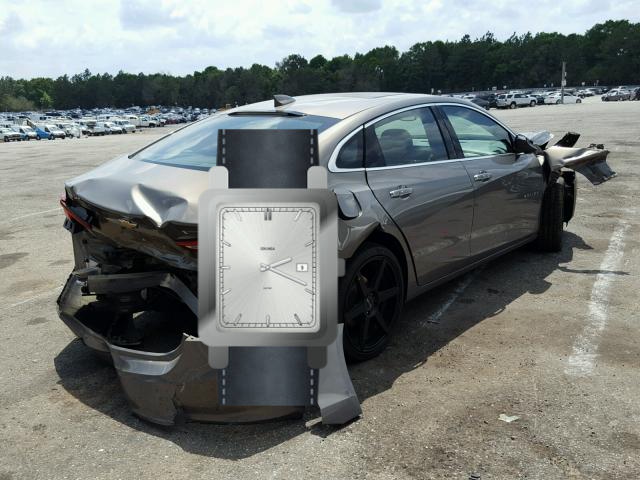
2:19
